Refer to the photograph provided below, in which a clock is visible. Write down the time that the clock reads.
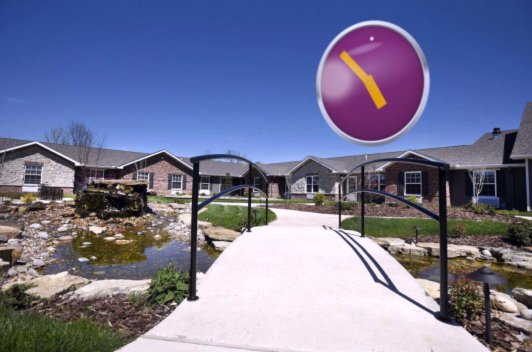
4:52
